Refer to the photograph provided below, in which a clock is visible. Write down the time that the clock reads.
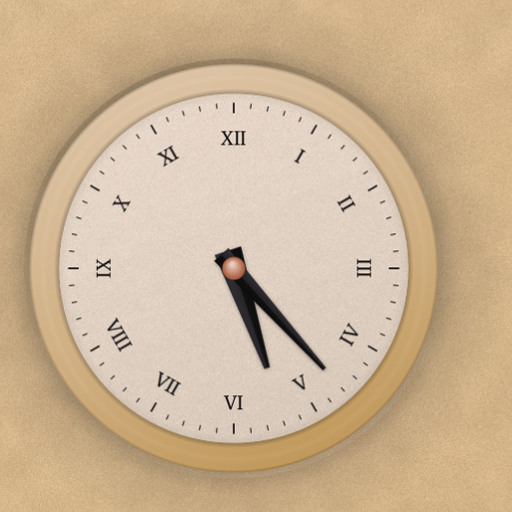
5:23
